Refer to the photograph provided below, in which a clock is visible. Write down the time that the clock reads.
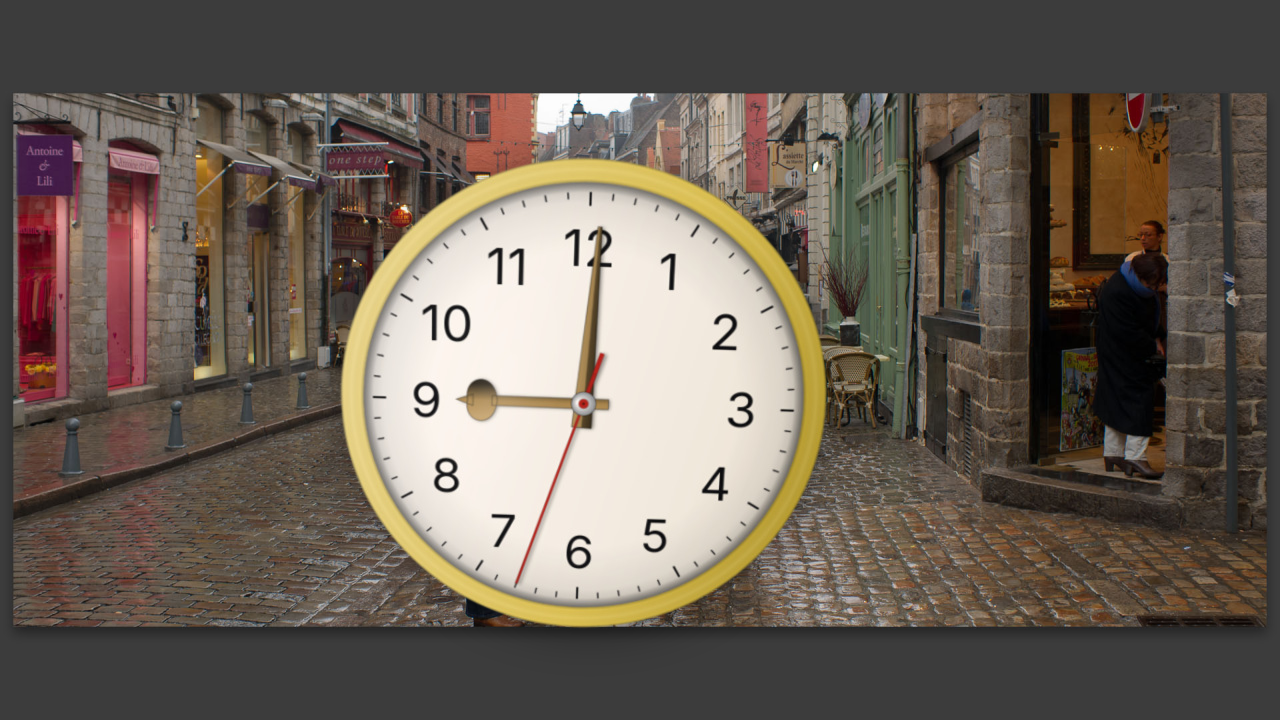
9:00:33
